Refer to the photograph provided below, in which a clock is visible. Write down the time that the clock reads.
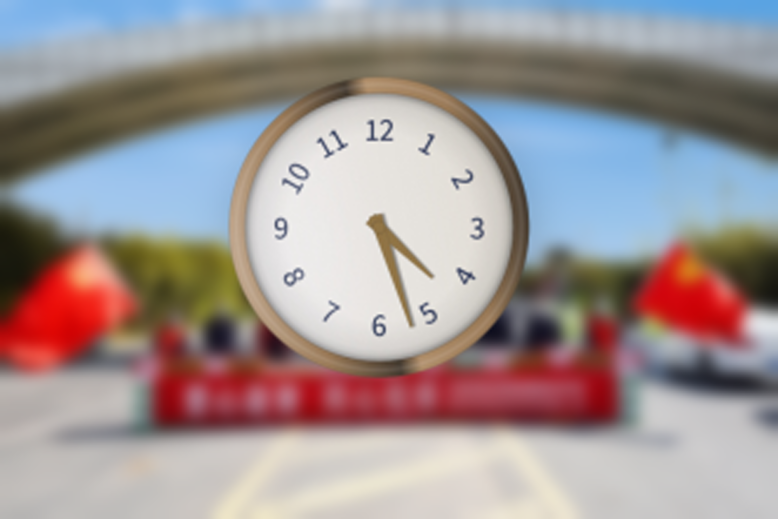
4:27
